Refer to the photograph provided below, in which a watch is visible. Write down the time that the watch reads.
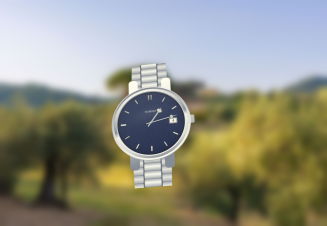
1:13
